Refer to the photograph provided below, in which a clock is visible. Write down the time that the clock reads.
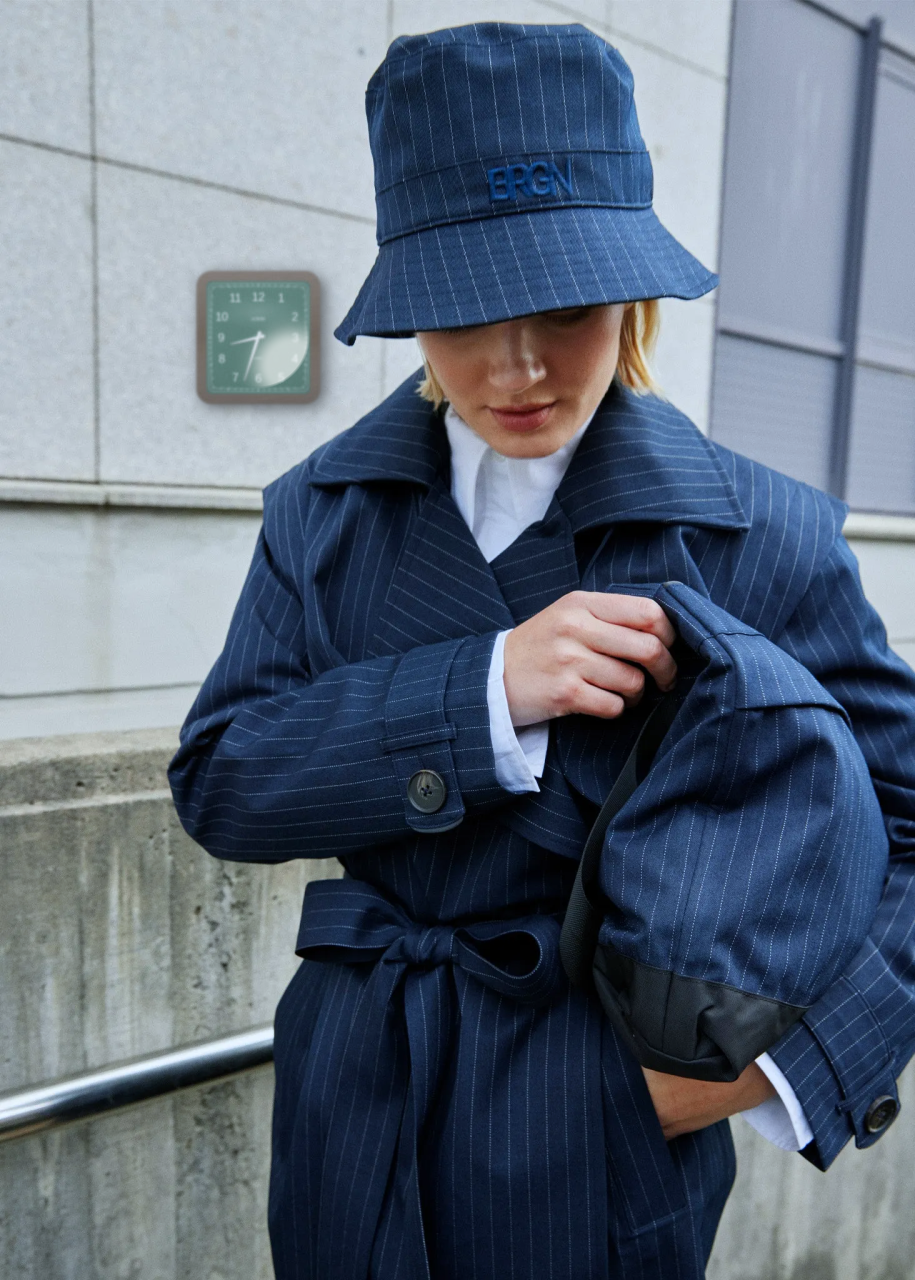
8:33
